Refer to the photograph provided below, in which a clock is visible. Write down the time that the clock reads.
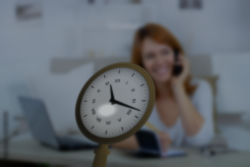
11:18
